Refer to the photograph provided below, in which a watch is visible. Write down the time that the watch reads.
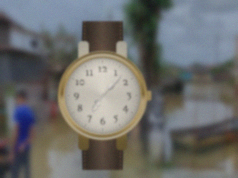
7:07
